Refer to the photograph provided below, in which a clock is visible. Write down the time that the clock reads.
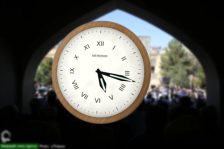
5:17
